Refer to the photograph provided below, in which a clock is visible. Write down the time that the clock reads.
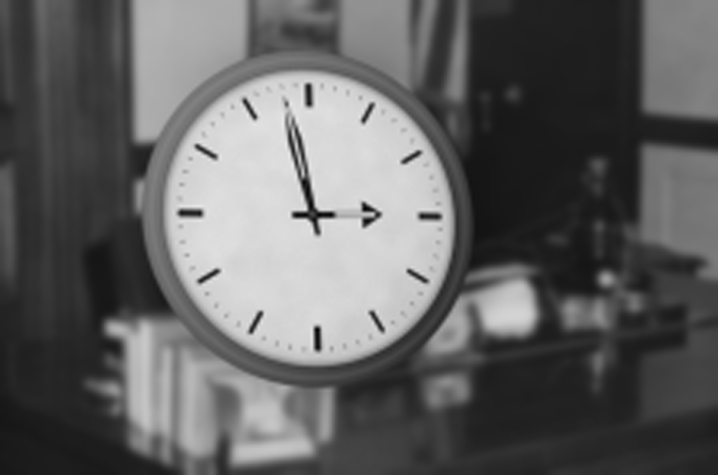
2:58
